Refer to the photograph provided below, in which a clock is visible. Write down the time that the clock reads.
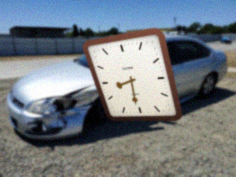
8:31
